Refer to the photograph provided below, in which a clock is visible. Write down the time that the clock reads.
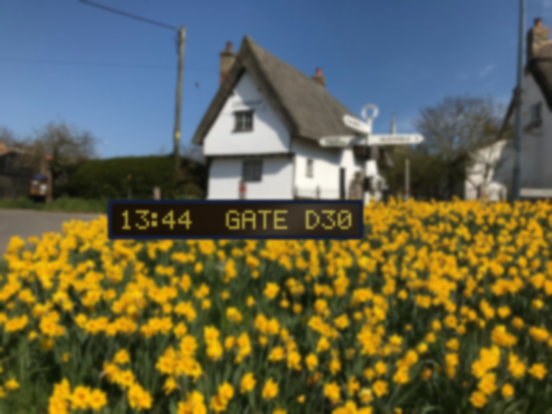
13:44
